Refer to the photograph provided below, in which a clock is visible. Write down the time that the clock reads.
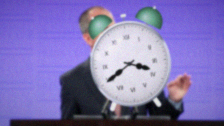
3:40
